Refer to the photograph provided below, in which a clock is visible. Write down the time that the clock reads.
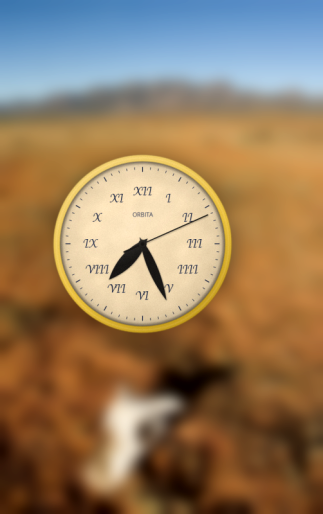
7:26:11
